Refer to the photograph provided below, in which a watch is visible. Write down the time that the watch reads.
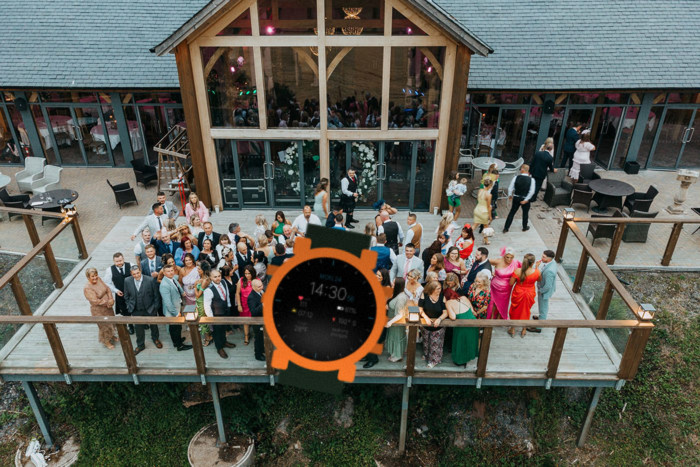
14:30
